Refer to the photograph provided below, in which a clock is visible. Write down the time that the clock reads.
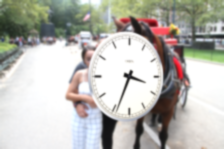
3:34
